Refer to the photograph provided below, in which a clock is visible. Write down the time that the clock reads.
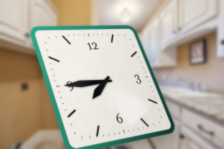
7:45
